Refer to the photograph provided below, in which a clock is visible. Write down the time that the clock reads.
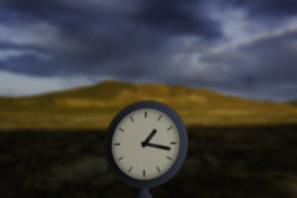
1:17
